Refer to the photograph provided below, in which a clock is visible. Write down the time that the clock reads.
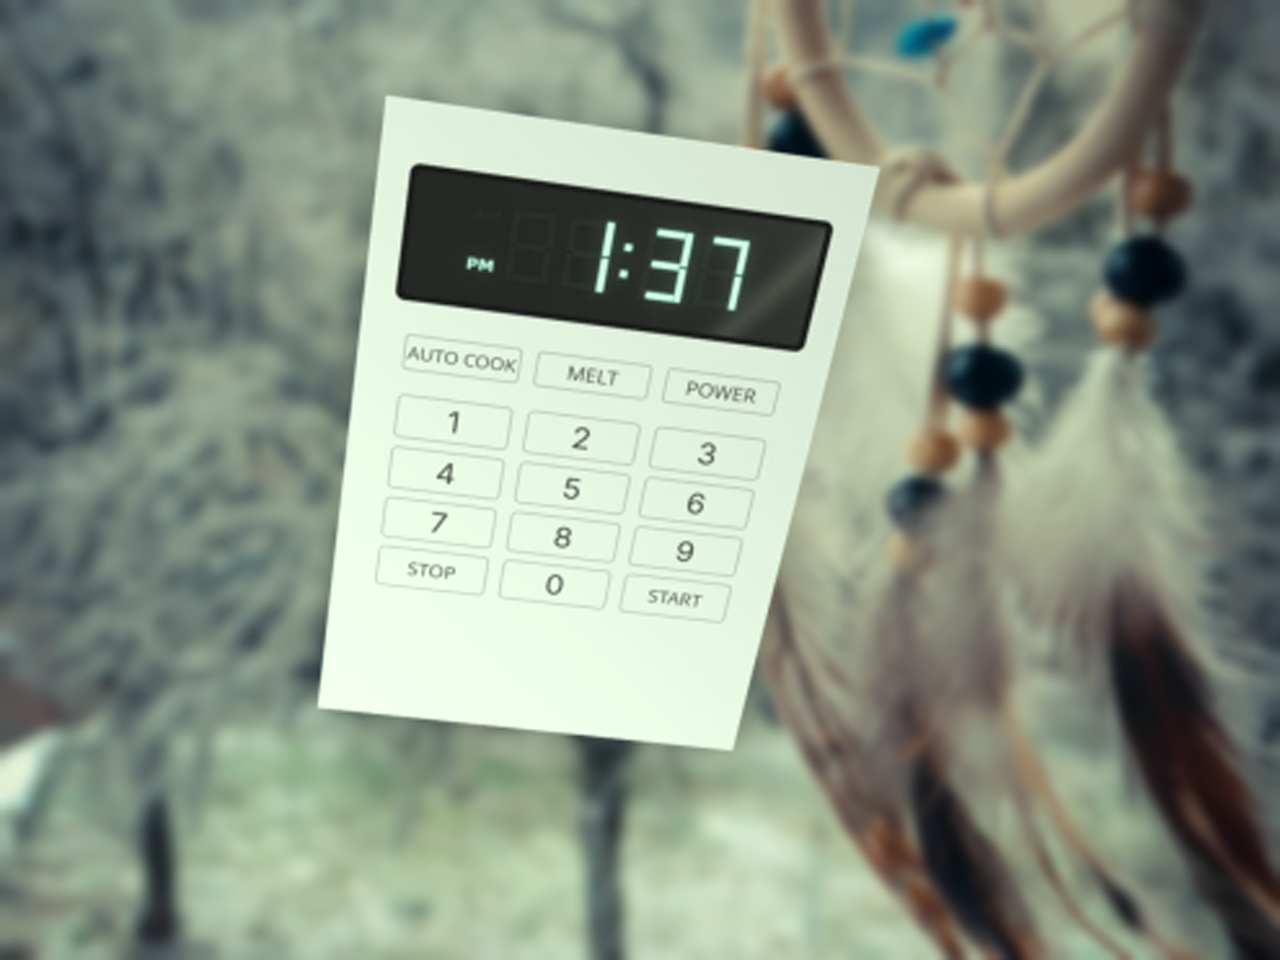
1:37
